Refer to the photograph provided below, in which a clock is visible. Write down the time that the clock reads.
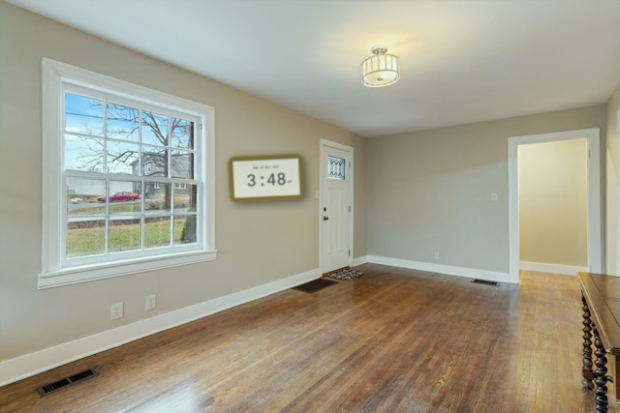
3:48
